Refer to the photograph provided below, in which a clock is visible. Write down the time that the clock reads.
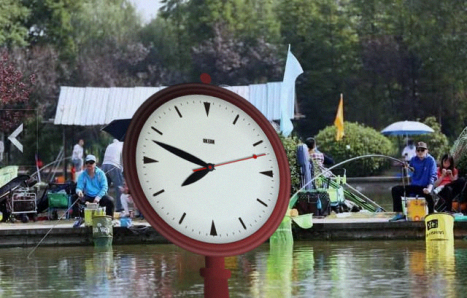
7:48:12
